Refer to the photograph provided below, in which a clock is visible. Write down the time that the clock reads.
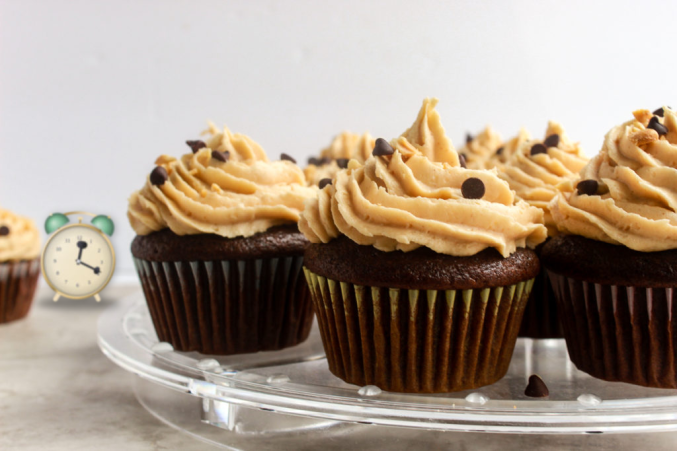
12:19
